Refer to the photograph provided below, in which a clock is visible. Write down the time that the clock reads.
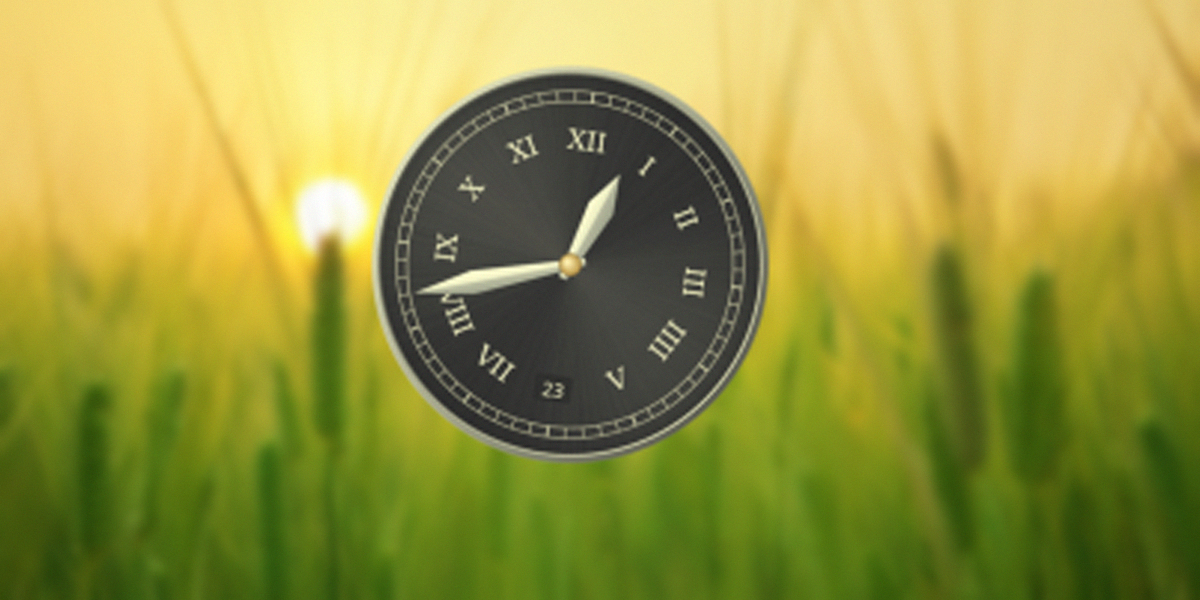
12:42
